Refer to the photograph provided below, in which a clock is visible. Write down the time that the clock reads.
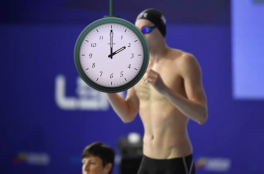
2:00
